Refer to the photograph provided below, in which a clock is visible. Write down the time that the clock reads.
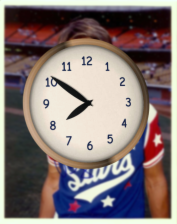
7:51
